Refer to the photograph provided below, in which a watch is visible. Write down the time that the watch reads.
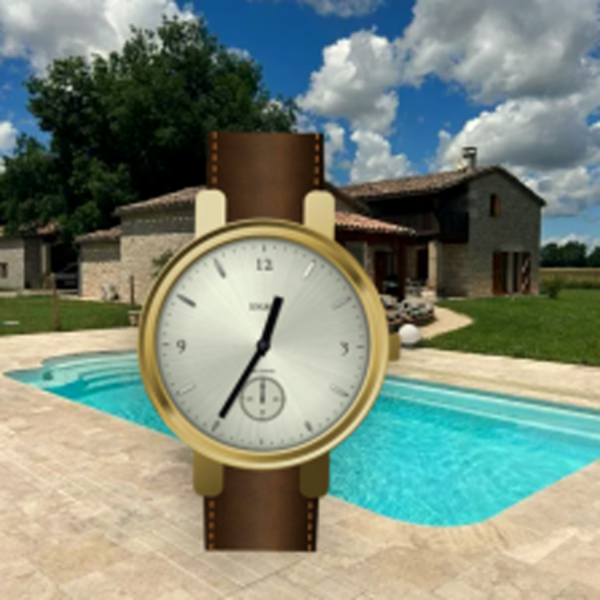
12:35
